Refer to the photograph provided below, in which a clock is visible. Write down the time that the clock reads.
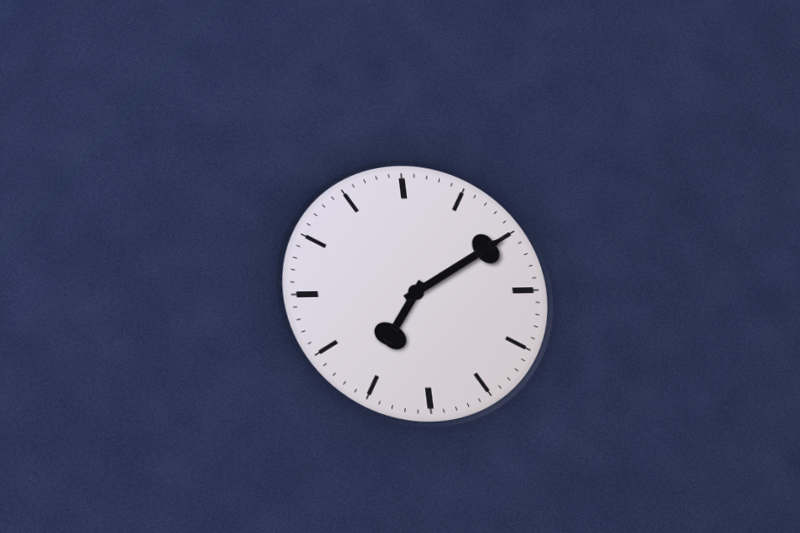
7:10
